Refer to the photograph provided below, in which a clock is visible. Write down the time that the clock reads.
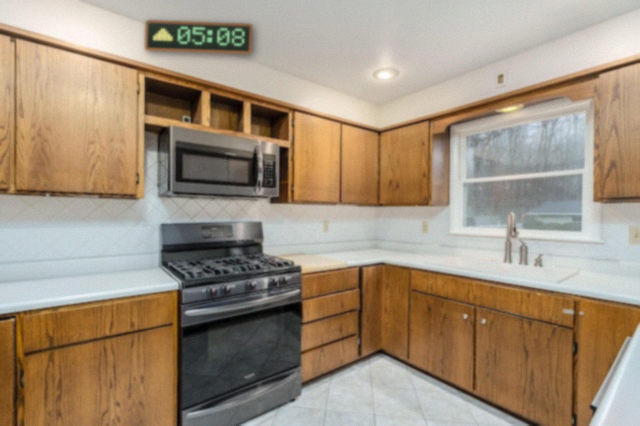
5:08
